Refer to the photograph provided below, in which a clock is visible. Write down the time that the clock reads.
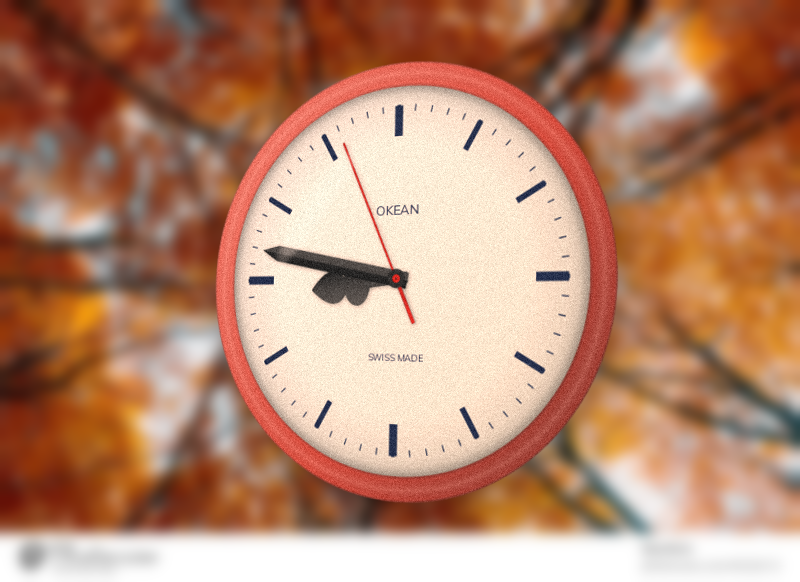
8:46:56
